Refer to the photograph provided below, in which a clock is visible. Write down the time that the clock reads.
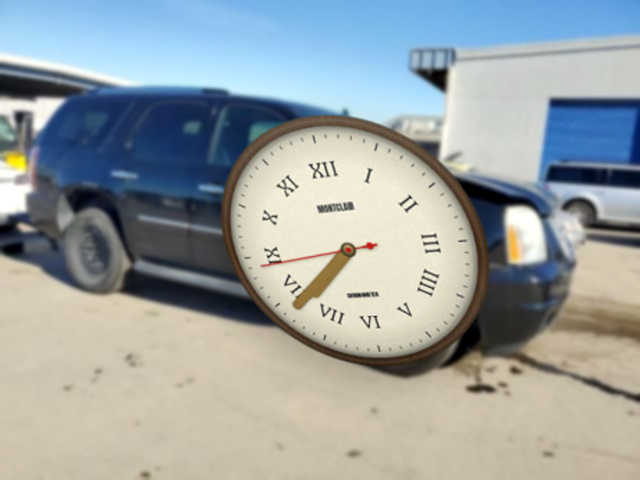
7:38:44
